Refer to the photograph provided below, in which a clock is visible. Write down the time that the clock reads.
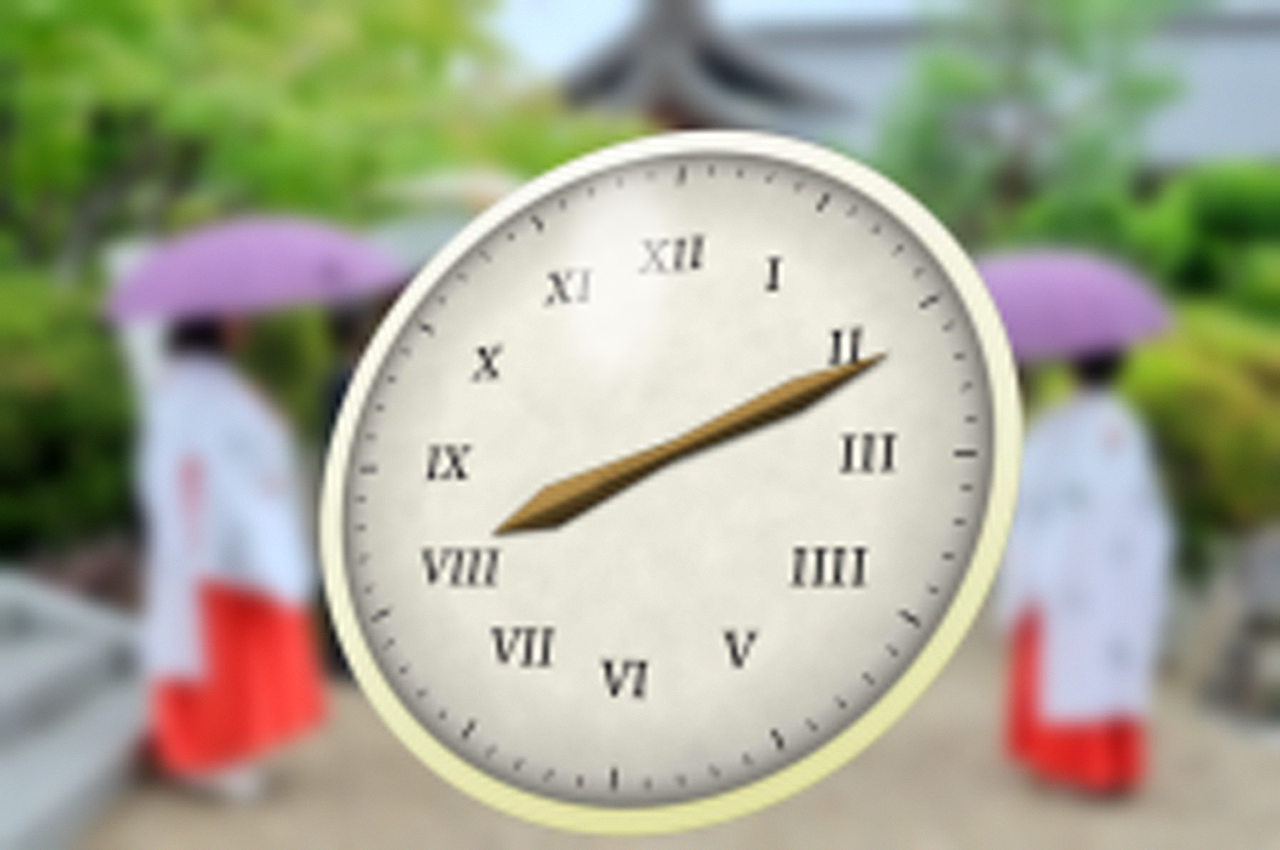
8:11
